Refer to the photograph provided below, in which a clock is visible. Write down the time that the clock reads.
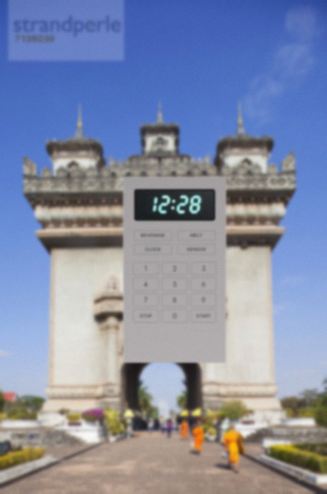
12:28
